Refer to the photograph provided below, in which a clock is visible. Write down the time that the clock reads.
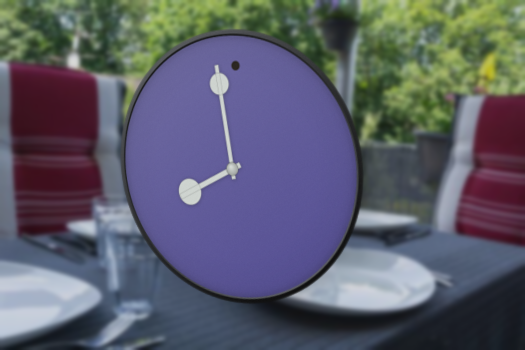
7:58
